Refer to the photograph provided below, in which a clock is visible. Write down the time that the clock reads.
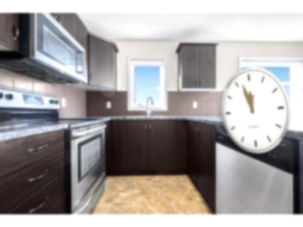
11:57
